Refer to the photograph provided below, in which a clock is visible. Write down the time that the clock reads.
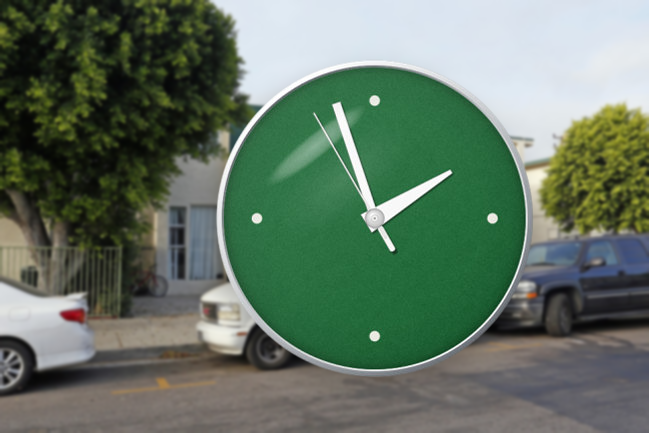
1:56:55
